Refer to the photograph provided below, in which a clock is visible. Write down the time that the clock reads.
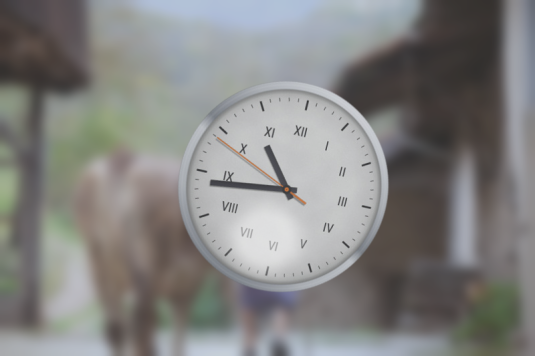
10:43:49
